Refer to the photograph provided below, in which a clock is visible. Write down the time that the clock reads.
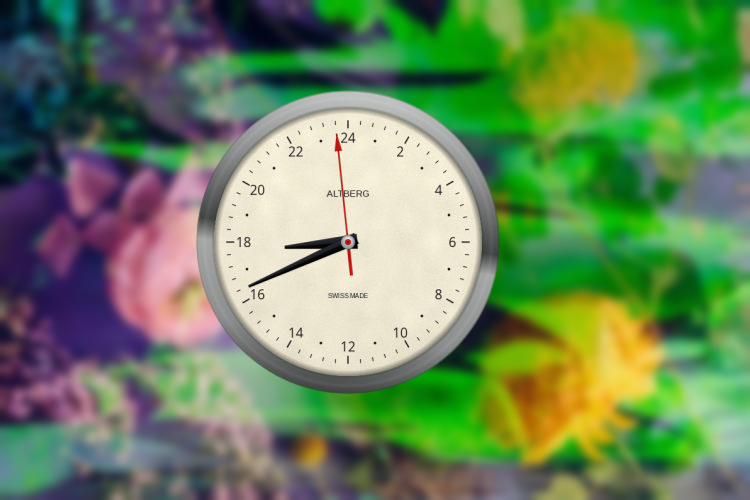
17:40:59
